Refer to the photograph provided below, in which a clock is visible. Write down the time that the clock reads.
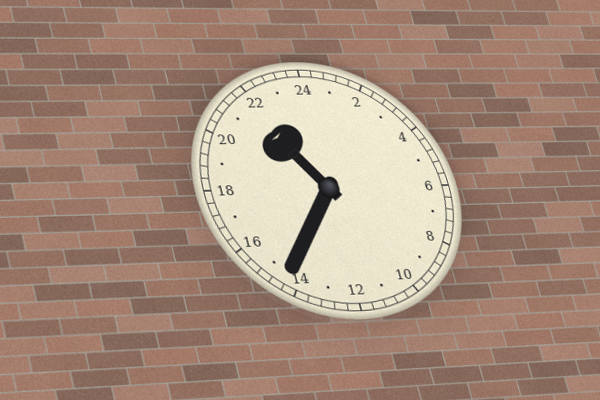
21:36
